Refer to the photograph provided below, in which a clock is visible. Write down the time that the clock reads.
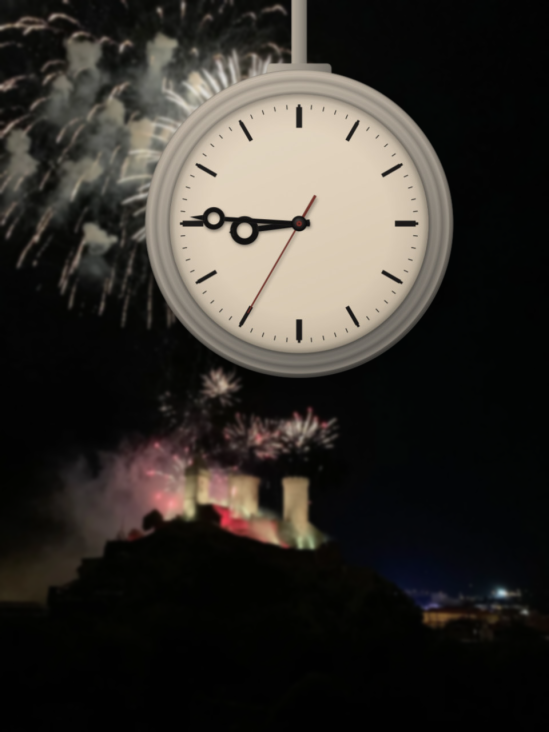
8:45:35
